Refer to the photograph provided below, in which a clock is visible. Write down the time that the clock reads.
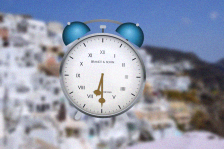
6:30
